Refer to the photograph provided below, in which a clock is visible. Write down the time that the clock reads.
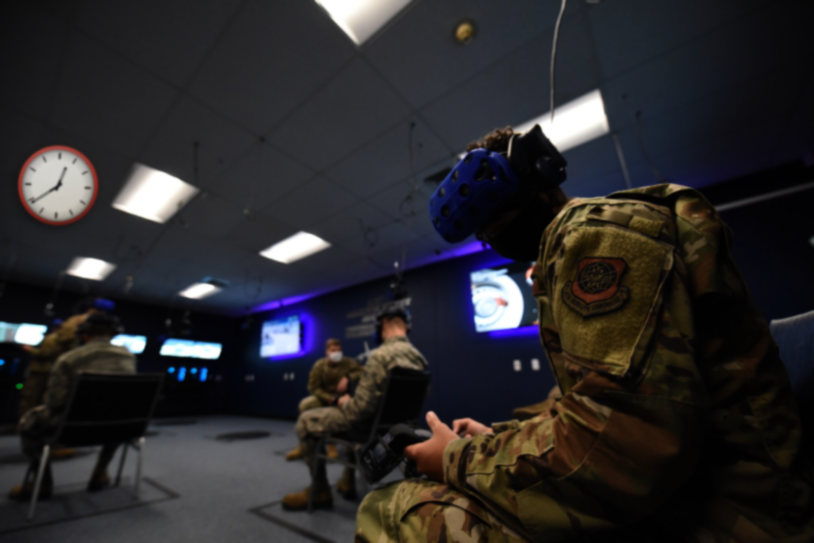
12:39
